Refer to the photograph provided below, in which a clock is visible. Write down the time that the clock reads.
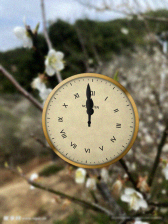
11:59
